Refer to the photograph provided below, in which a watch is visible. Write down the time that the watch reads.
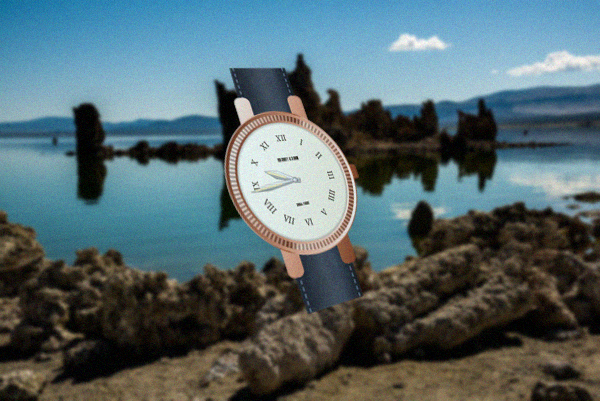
9:44
